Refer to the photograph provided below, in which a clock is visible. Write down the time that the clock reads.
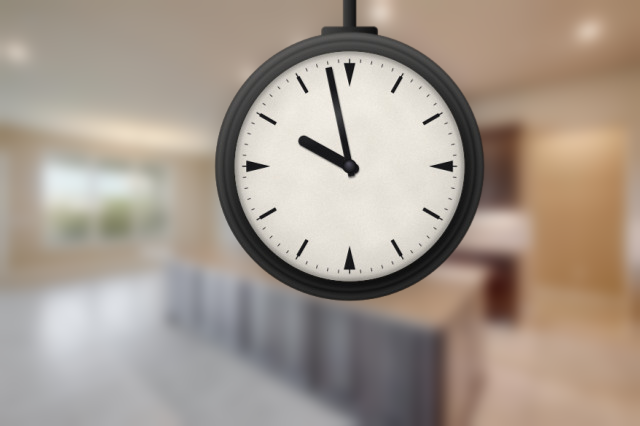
9:58
